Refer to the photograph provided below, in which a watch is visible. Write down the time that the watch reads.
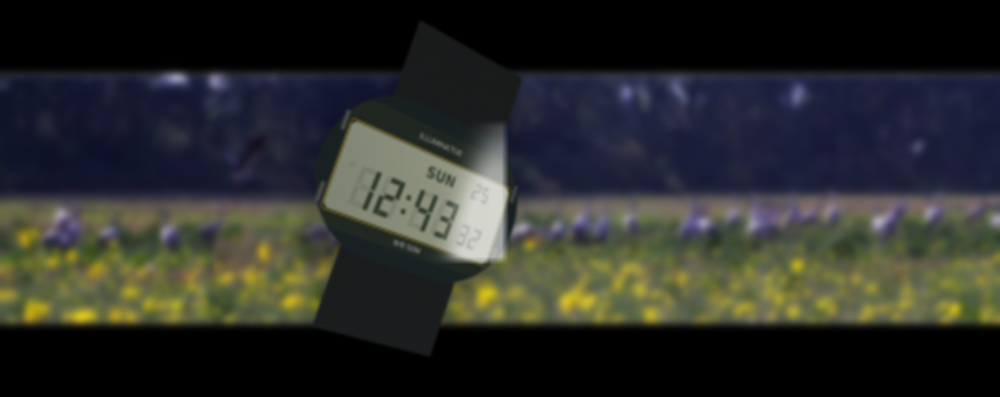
12:43:32
